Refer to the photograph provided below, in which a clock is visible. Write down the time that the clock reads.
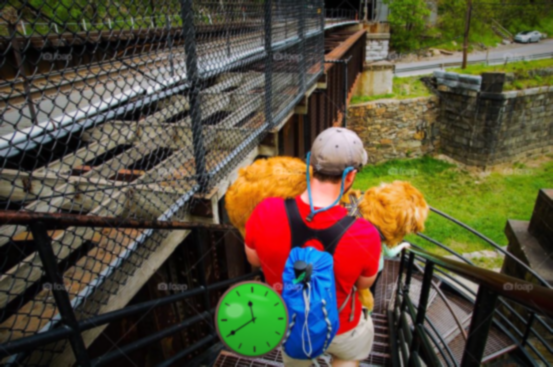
11:40
